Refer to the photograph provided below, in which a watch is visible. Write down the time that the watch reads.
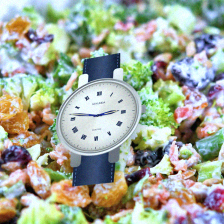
2:47
